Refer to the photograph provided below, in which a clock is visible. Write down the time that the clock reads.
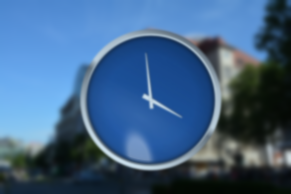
3:59
